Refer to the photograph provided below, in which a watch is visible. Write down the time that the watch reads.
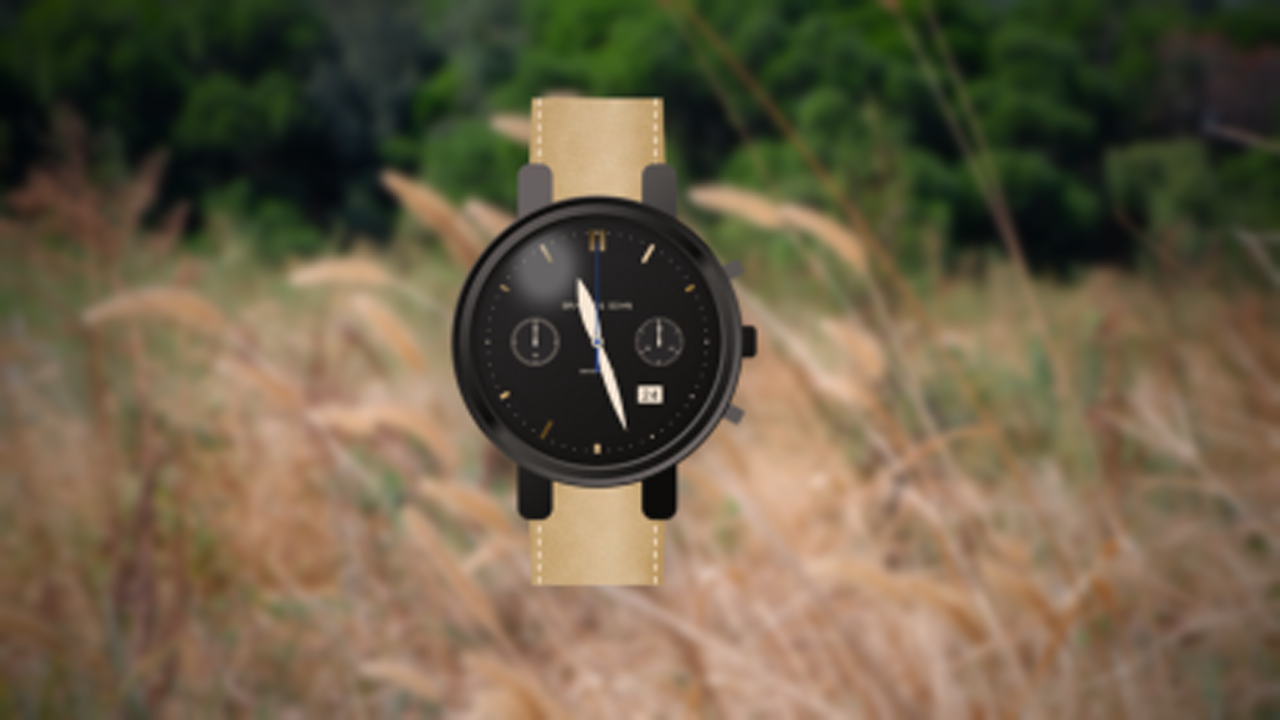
11:27
